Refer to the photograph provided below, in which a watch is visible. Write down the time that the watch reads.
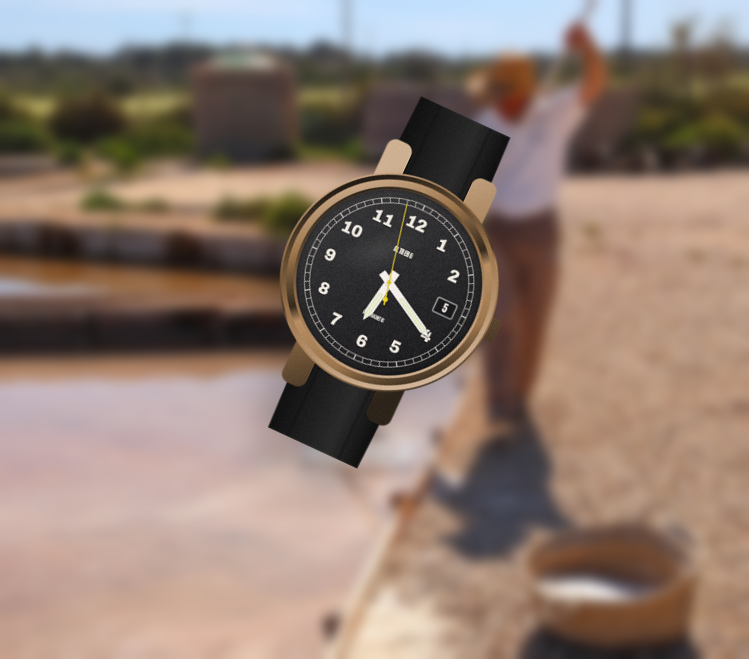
6:19:58
